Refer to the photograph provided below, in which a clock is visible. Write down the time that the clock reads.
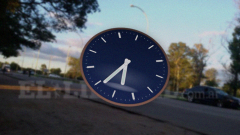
6:39
